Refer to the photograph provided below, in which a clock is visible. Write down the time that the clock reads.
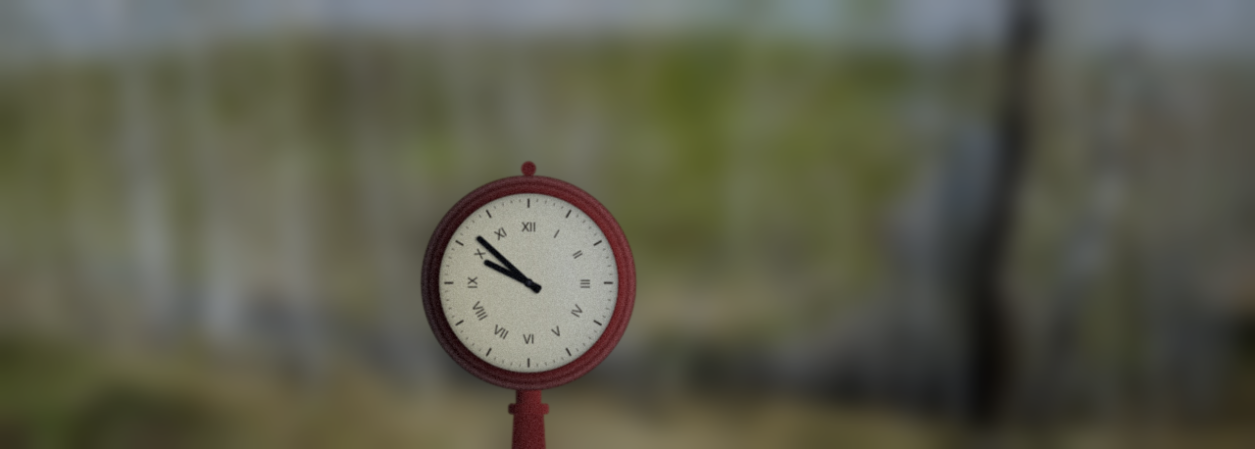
9:52
